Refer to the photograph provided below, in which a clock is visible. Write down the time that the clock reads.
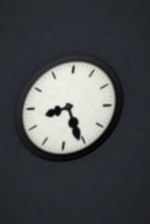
8:26
